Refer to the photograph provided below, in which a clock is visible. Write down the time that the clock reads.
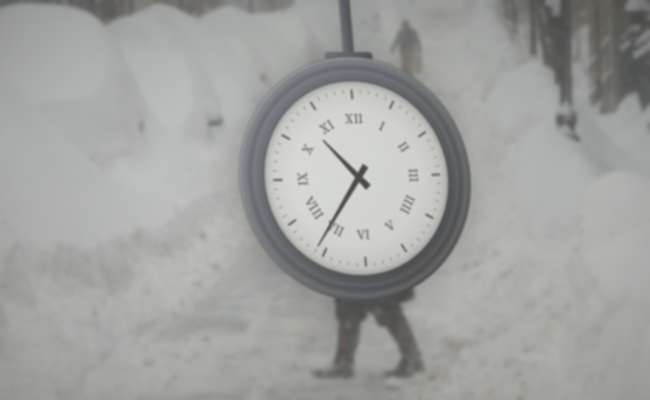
10:36
